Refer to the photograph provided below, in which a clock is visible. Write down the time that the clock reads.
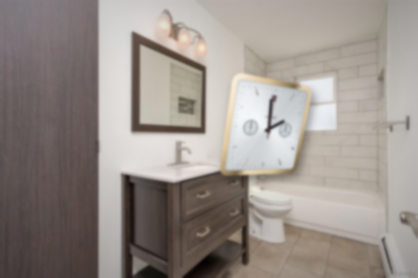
1:59
